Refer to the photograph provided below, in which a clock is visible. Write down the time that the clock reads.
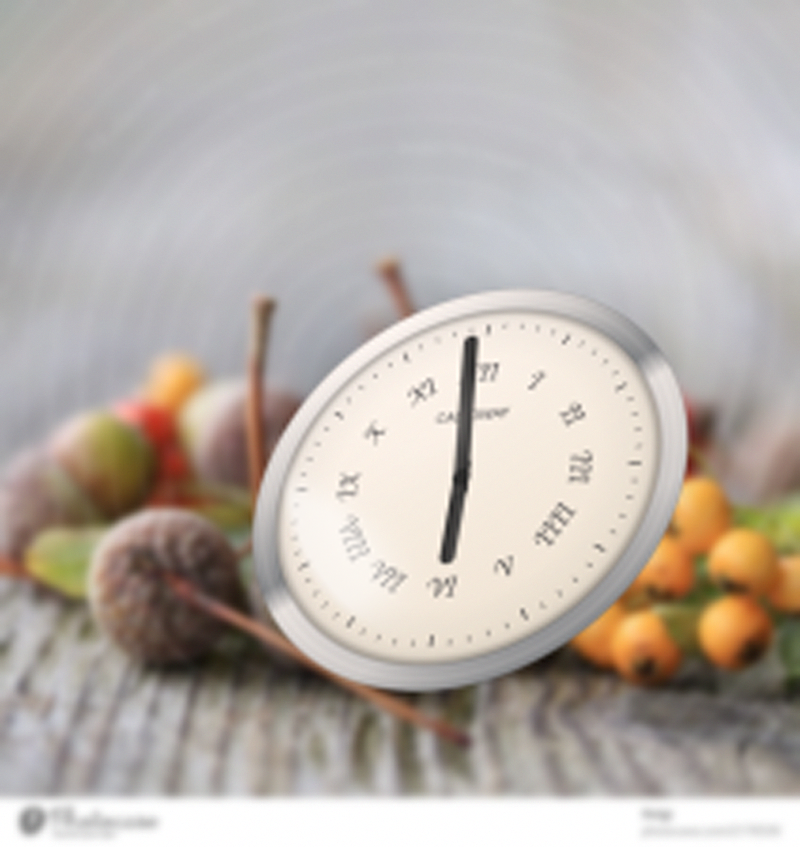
5:59
